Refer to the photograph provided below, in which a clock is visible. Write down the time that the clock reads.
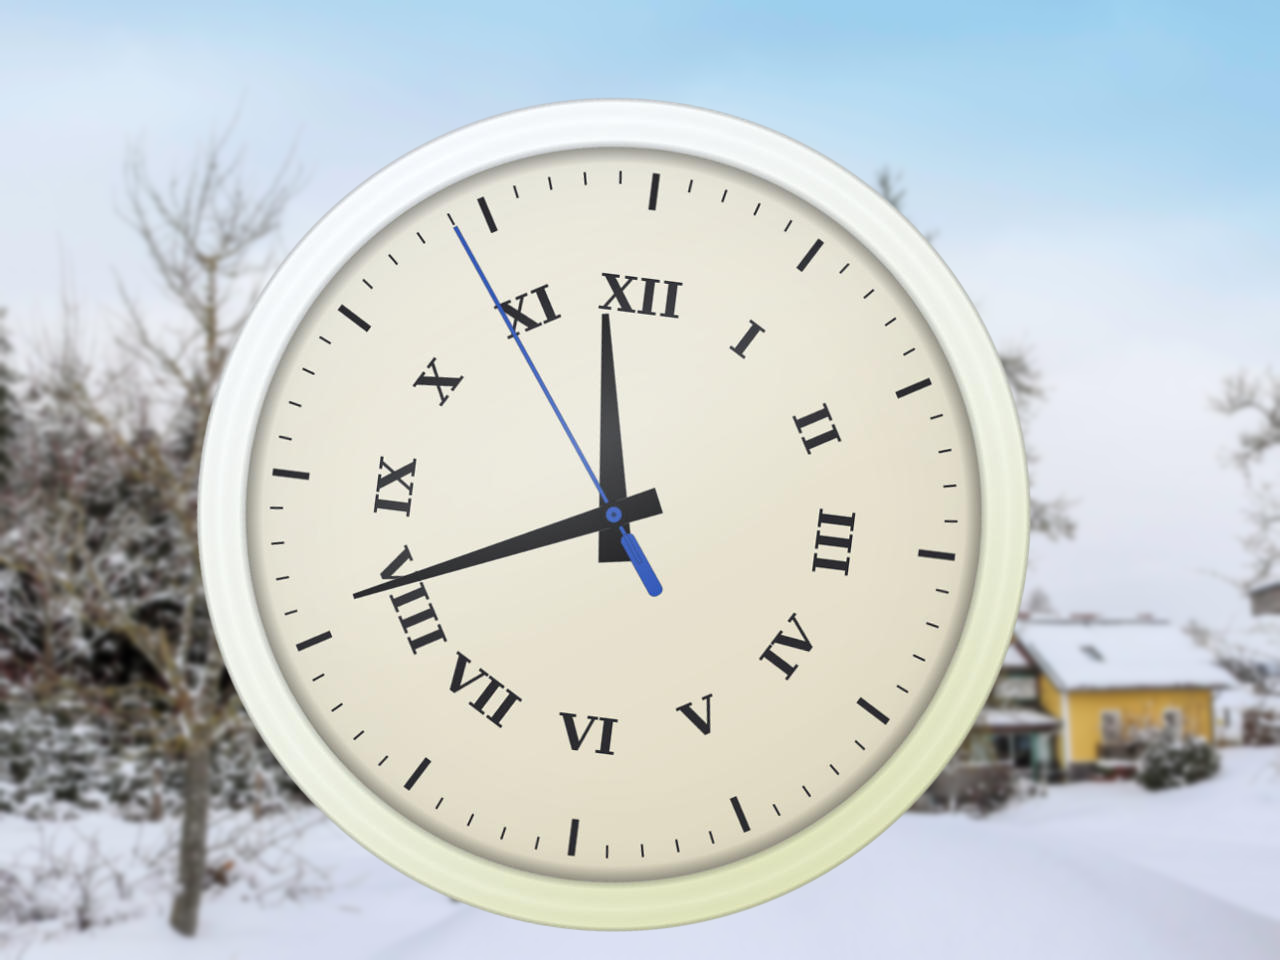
11:40:54
